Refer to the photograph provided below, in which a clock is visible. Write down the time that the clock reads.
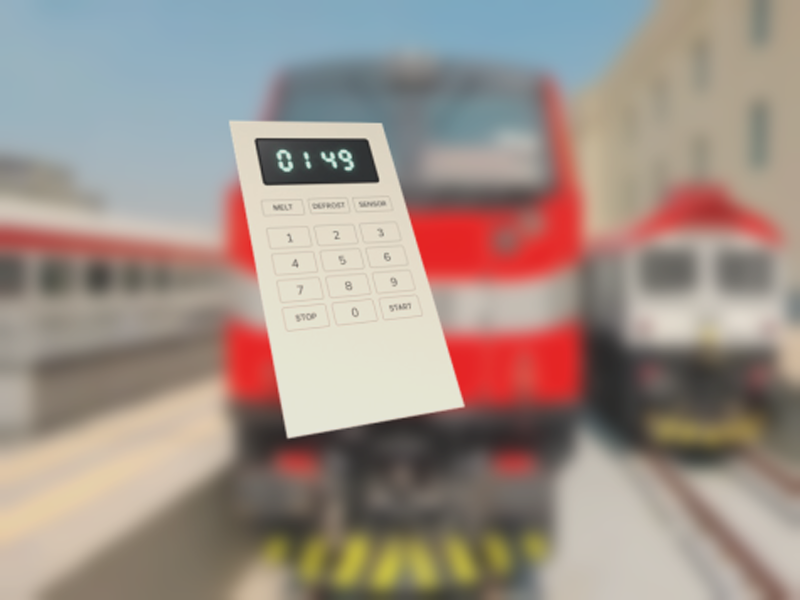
1:49
